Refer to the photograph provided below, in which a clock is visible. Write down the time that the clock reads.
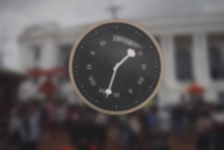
1:33
